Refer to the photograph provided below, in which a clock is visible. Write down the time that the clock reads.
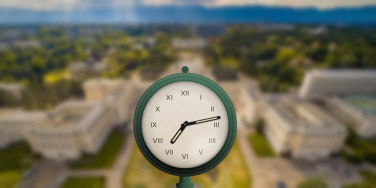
7:13
